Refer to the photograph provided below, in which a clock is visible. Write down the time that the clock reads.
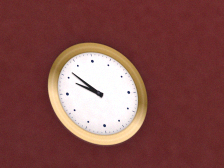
9:52
